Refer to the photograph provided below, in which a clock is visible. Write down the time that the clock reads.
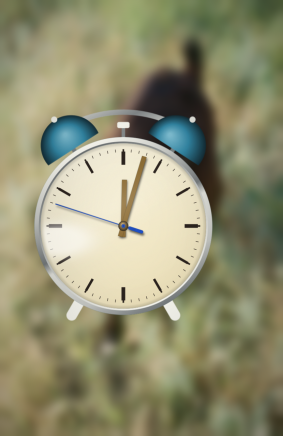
12:02:48
